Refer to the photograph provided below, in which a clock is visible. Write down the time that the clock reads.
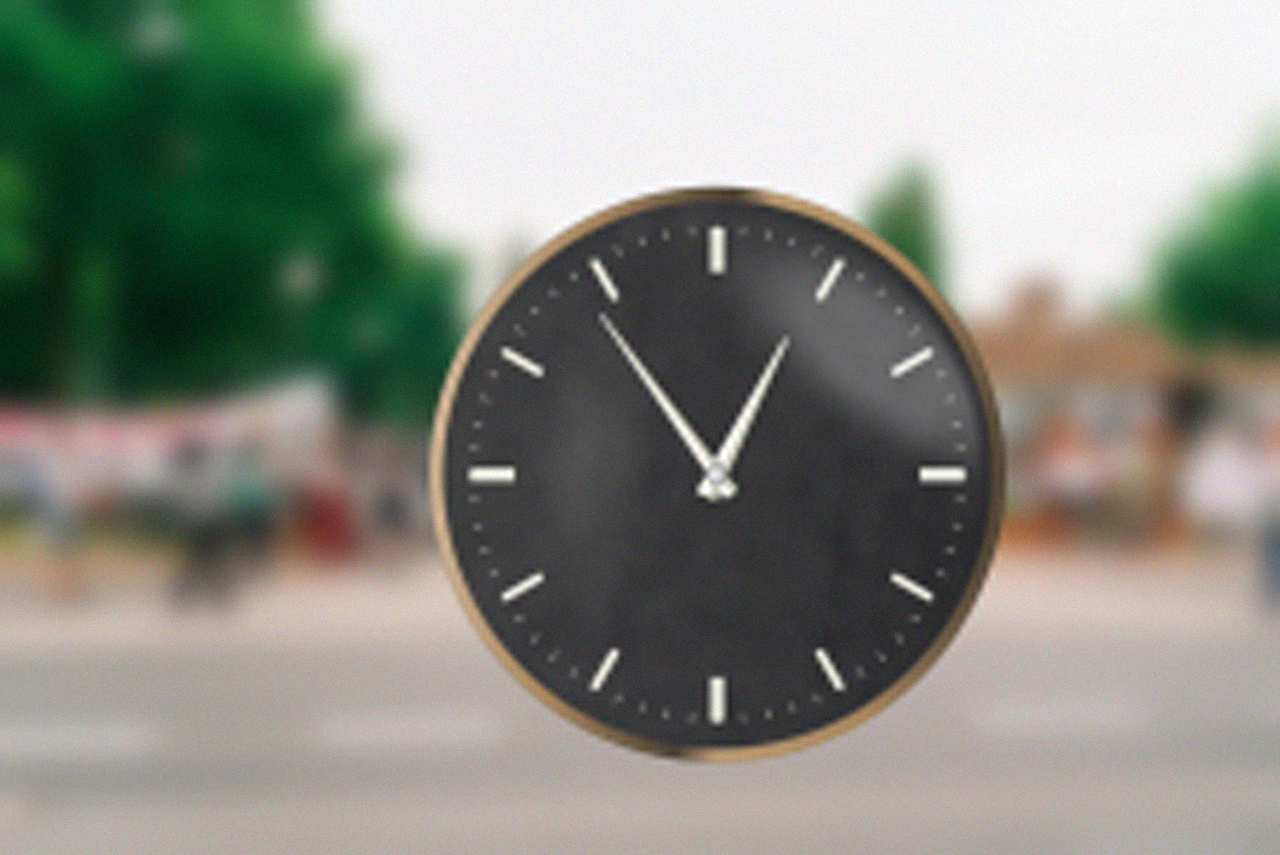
12:54
